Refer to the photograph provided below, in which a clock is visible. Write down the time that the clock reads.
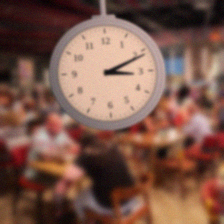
3:11
